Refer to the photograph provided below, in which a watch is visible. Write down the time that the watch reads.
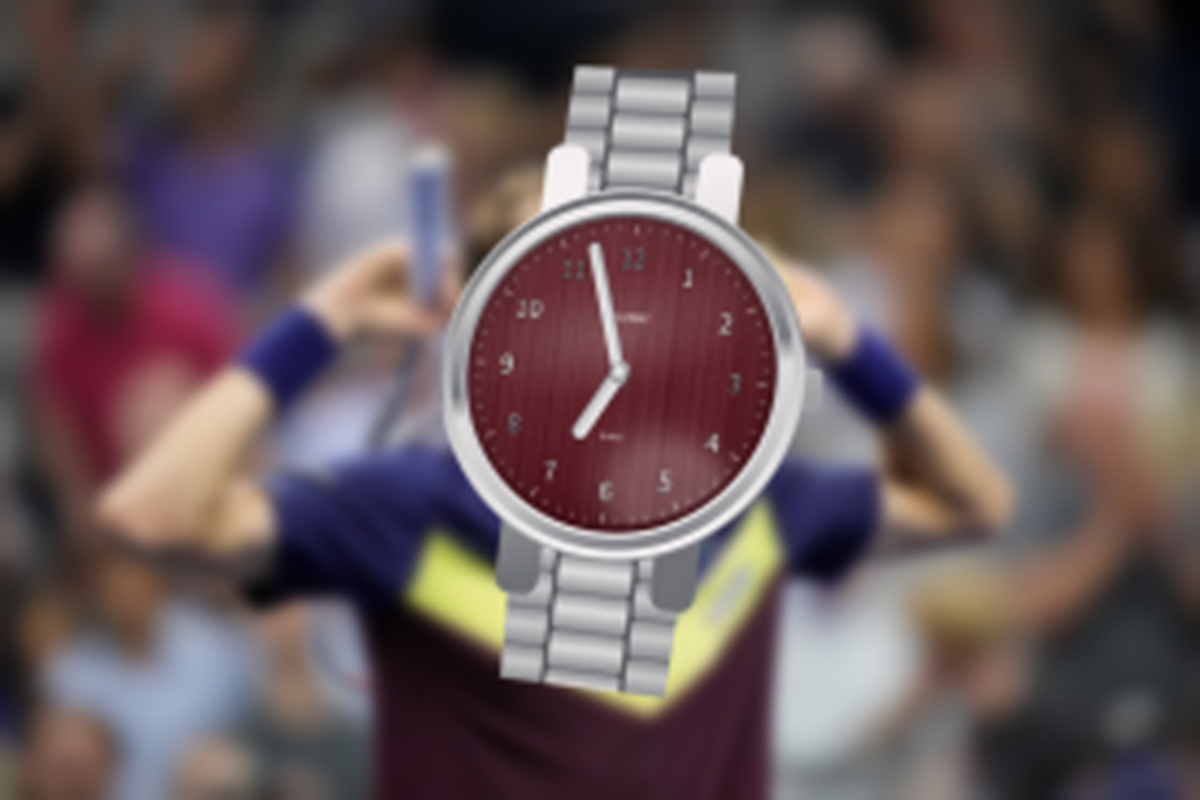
6:57
